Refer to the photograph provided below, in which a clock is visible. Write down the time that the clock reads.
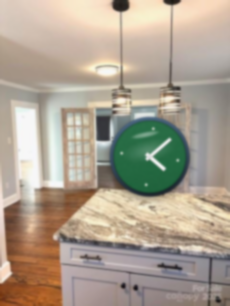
4:07
